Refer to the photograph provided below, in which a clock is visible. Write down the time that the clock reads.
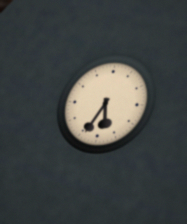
5:34
